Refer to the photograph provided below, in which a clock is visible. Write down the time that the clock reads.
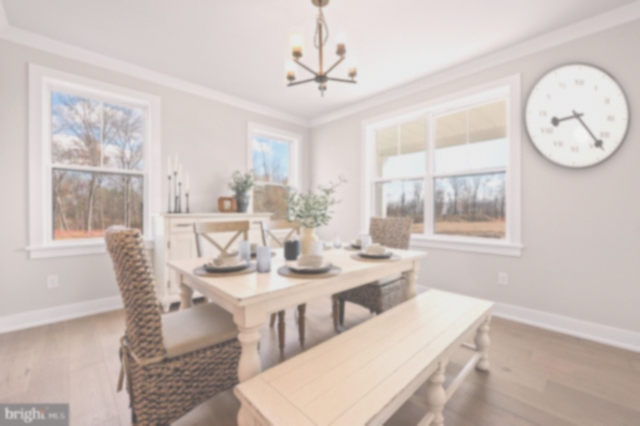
8:23
